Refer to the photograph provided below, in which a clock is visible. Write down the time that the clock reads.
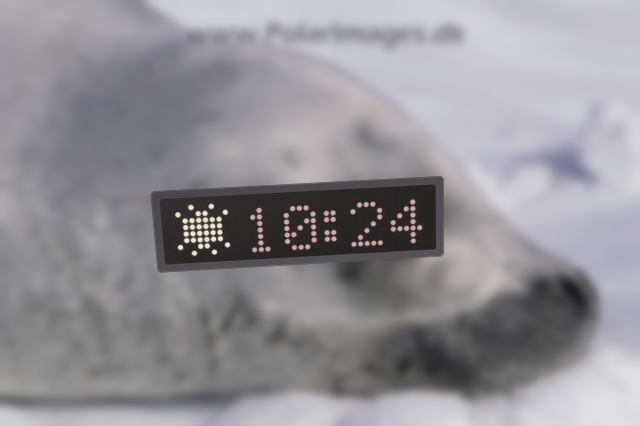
10:24
